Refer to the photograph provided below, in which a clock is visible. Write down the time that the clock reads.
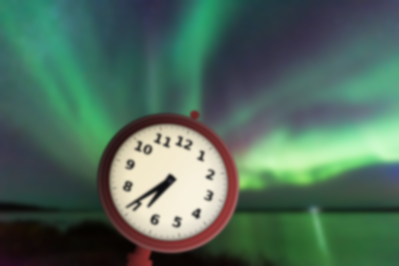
6:36
